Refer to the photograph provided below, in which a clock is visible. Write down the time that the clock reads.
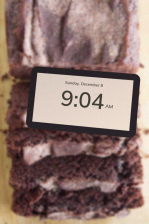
9:04
